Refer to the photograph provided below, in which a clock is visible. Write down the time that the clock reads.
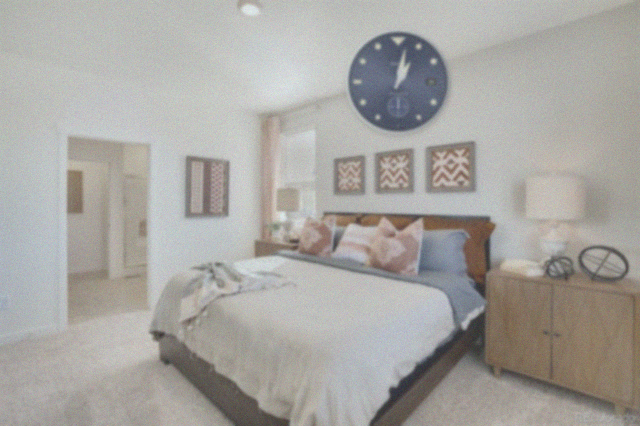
1:02
